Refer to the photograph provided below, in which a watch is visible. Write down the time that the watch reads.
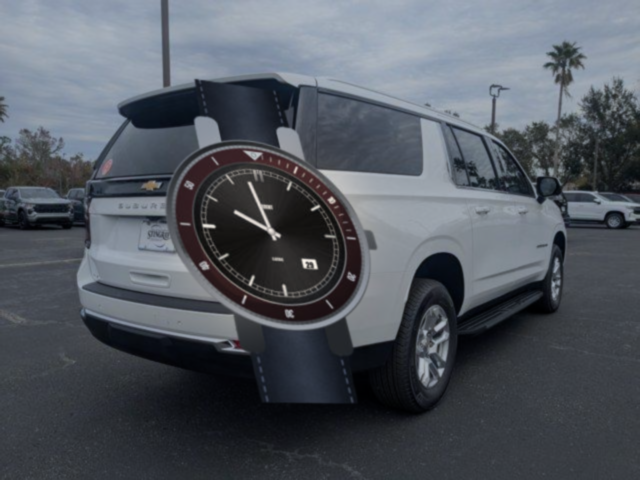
9:58
